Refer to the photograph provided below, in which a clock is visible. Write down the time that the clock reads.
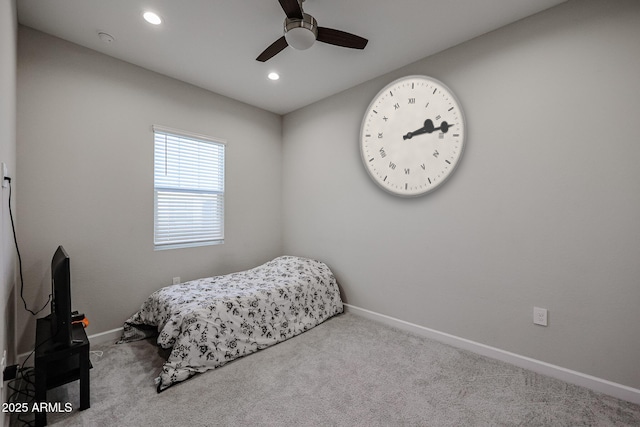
2:13
